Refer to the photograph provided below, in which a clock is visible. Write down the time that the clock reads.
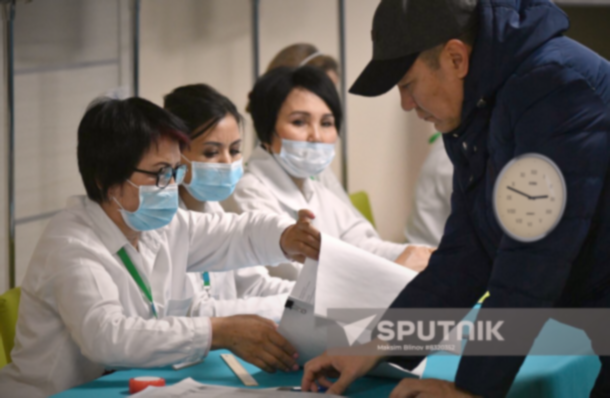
2:48
